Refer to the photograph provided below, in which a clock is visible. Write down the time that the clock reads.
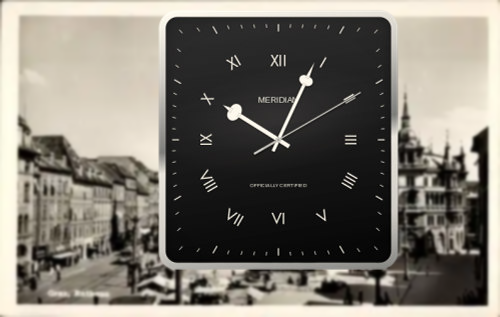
10:04:10
